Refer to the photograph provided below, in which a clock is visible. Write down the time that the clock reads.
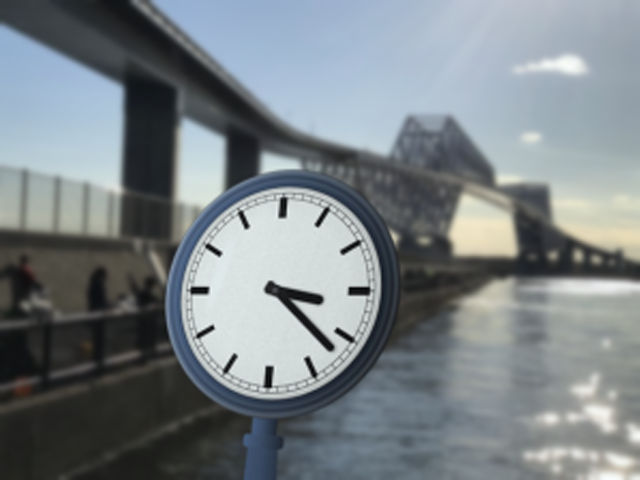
3:22
